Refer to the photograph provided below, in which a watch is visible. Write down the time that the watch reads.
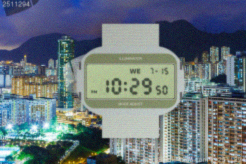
10:29:50
